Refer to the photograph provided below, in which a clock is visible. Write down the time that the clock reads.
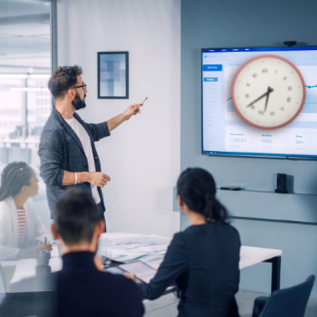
6:41
